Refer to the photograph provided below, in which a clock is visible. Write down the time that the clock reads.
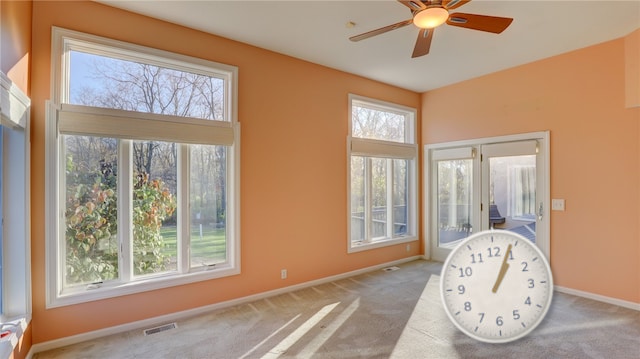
1:04
